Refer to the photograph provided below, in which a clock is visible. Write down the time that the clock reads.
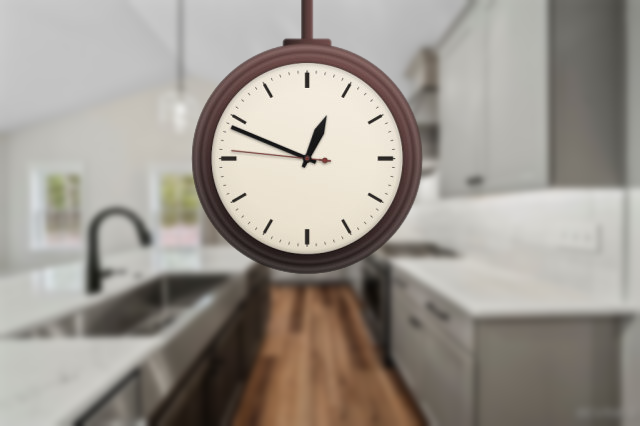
12:48:46
